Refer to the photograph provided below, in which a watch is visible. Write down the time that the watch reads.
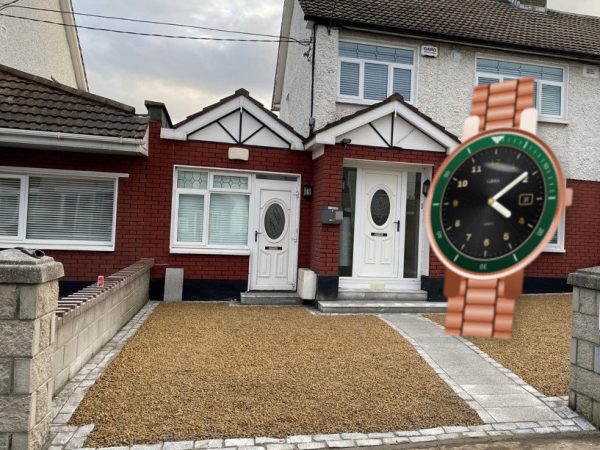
4:09
